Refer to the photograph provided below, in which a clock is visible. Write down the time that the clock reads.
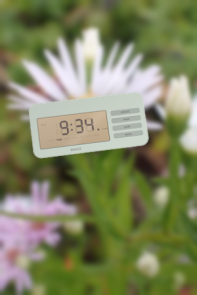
9:34
